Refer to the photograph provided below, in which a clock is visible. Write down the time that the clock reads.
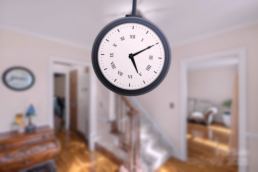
5:10
